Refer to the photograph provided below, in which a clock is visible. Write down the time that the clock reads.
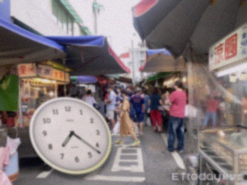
7:22
